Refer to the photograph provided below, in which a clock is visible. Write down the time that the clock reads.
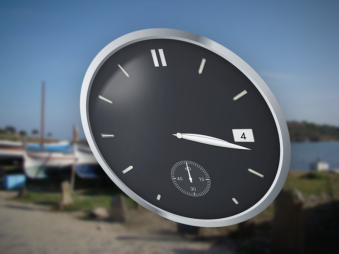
3:17
